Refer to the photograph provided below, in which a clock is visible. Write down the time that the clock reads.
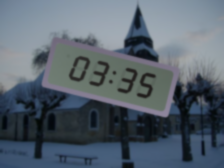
3:35
